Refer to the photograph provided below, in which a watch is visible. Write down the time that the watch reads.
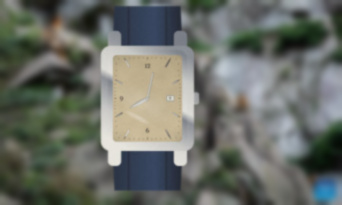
8:02
